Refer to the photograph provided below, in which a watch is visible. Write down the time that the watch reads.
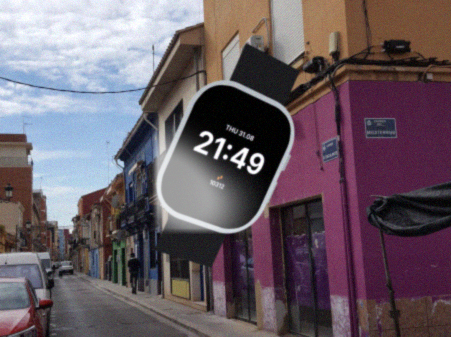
21:49
